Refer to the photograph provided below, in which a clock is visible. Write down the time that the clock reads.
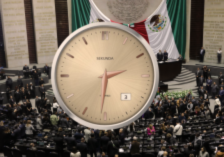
2:31
